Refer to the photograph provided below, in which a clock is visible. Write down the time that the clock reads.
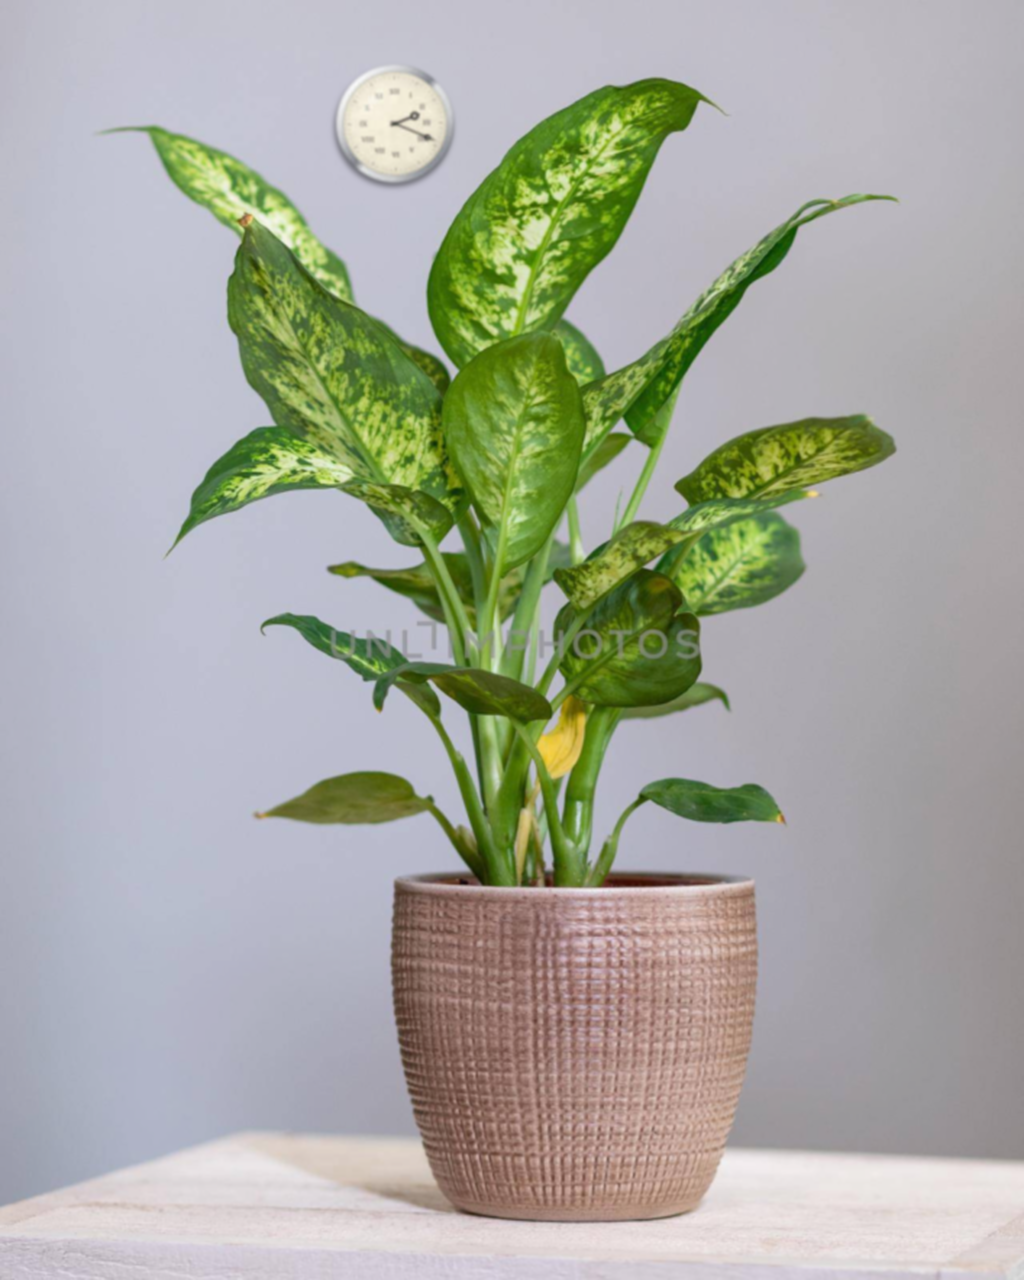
2:19
